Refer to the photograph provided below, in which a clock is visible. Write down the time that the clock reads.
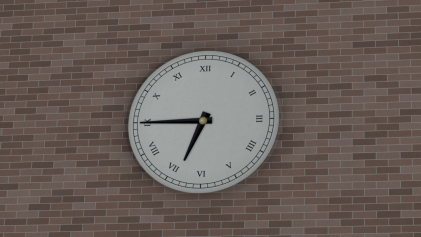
6:45
